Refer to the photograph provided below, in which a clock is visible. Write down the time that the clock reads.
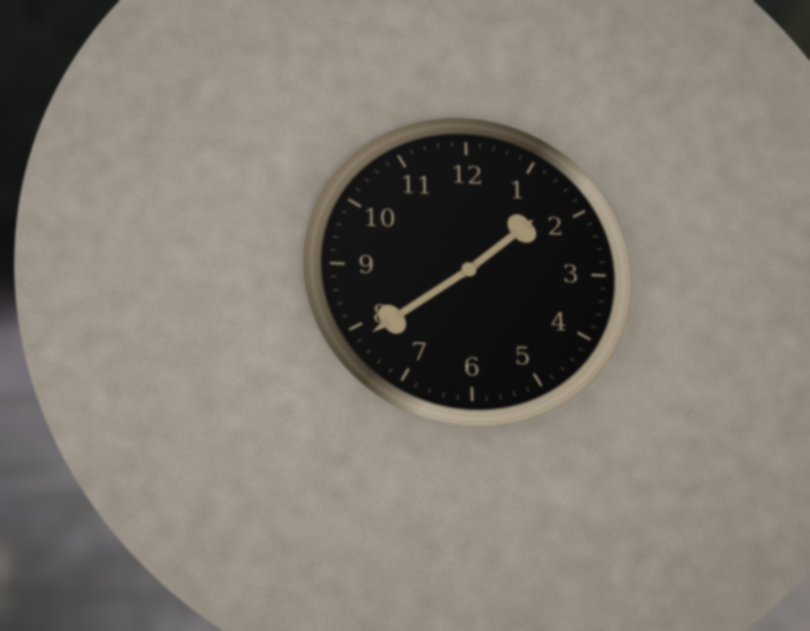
1:39
